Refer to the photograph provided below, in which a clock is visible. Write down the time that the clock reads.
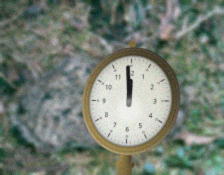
11:59
